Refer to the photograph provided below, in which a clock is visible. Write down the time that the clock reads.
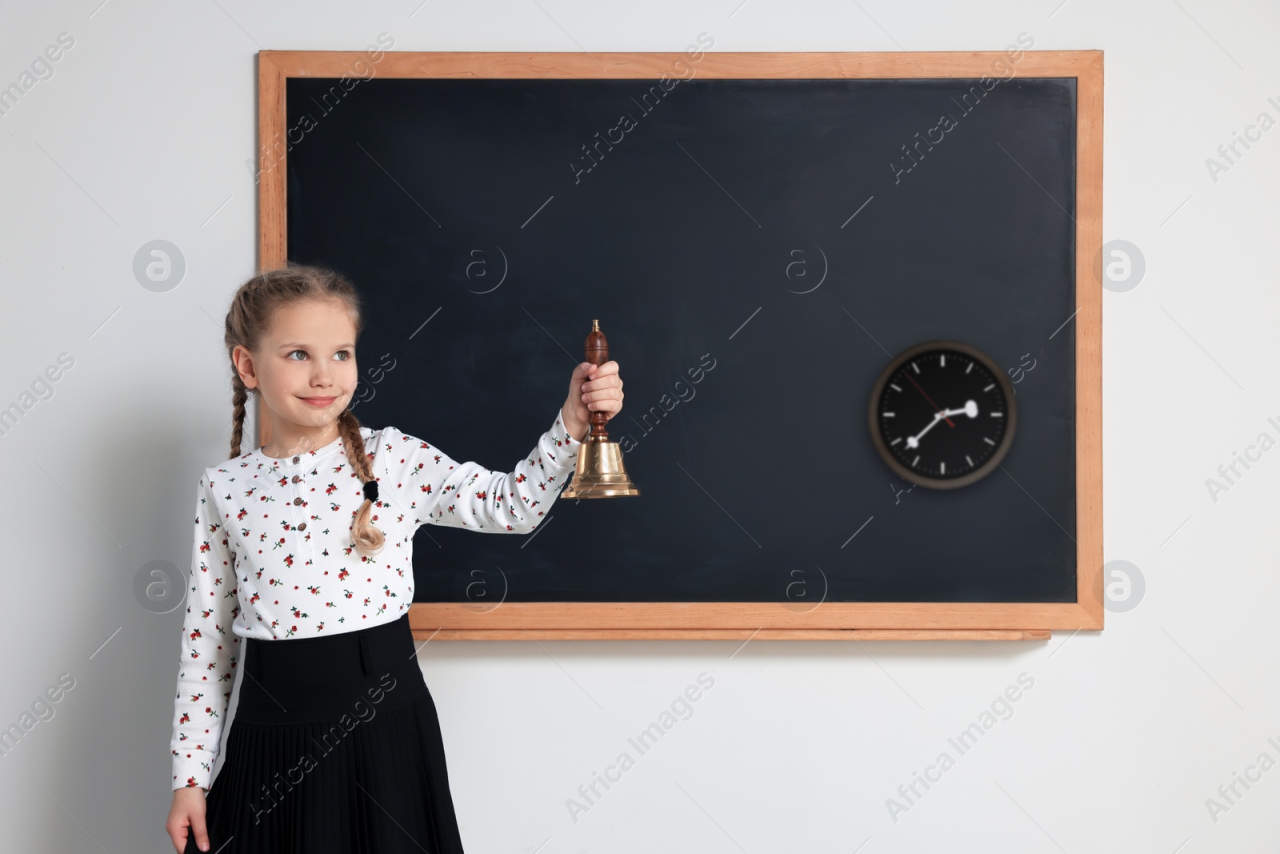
2:37:53
